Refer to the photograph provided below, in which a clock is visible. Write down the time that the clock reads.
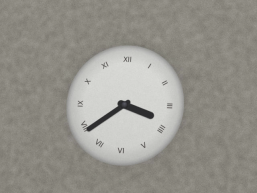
3:39
